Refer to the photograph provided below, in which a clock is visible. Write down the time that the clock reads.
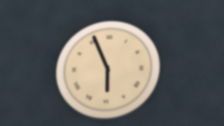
5:56
